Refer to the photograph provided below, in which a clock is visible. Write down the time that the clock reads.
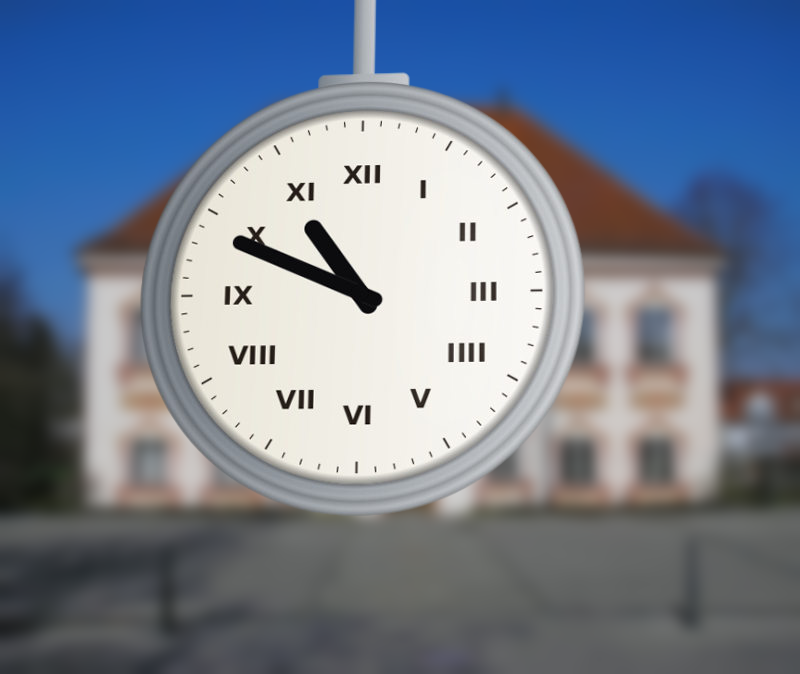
10:49
